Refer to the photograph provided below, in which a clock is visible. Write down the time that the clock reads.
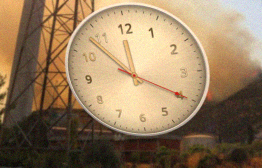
11:53:20
